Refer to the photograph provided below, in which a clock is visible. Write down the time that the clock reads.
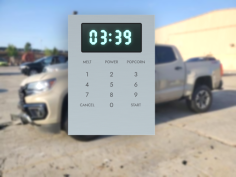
3:39
